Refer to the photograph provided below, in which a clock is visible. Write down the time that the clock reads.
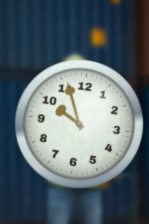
9:56
